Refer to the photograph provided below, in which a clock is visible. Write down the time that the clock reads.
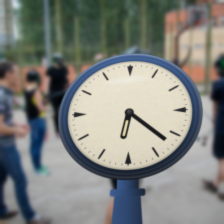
6:22
